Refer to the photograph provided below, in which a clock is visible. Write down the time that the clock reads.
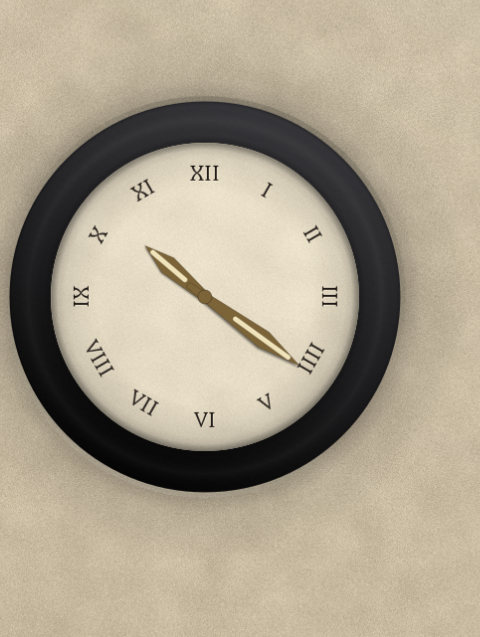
10:21
